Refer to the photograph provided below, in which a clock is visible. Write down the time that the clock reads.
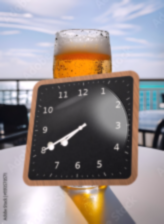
7:40
